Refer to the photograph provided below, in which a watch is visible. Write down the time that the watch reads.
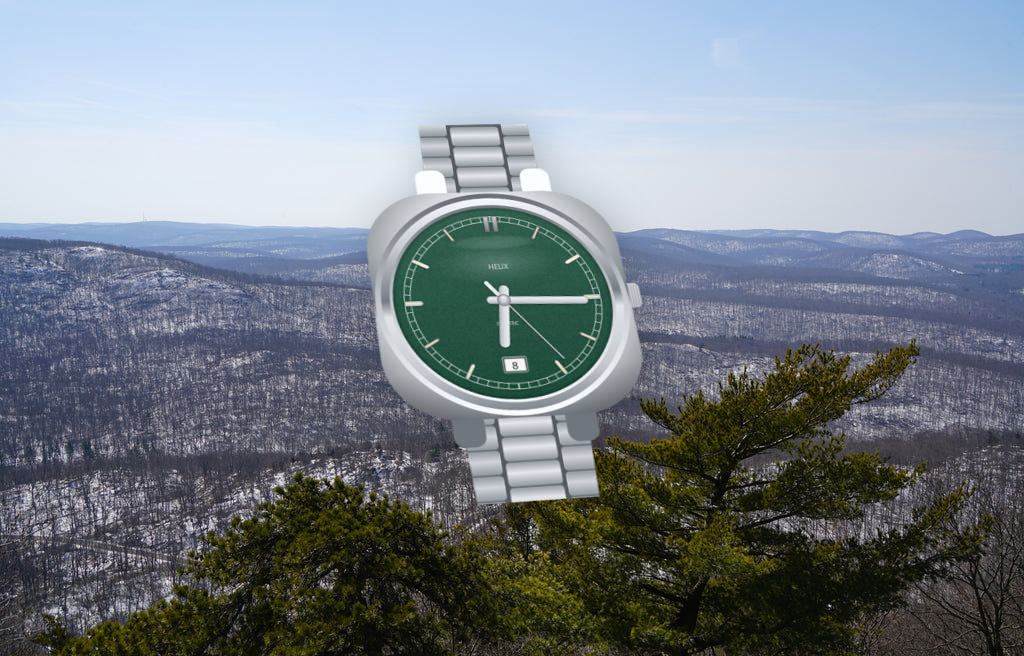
6:15:24
